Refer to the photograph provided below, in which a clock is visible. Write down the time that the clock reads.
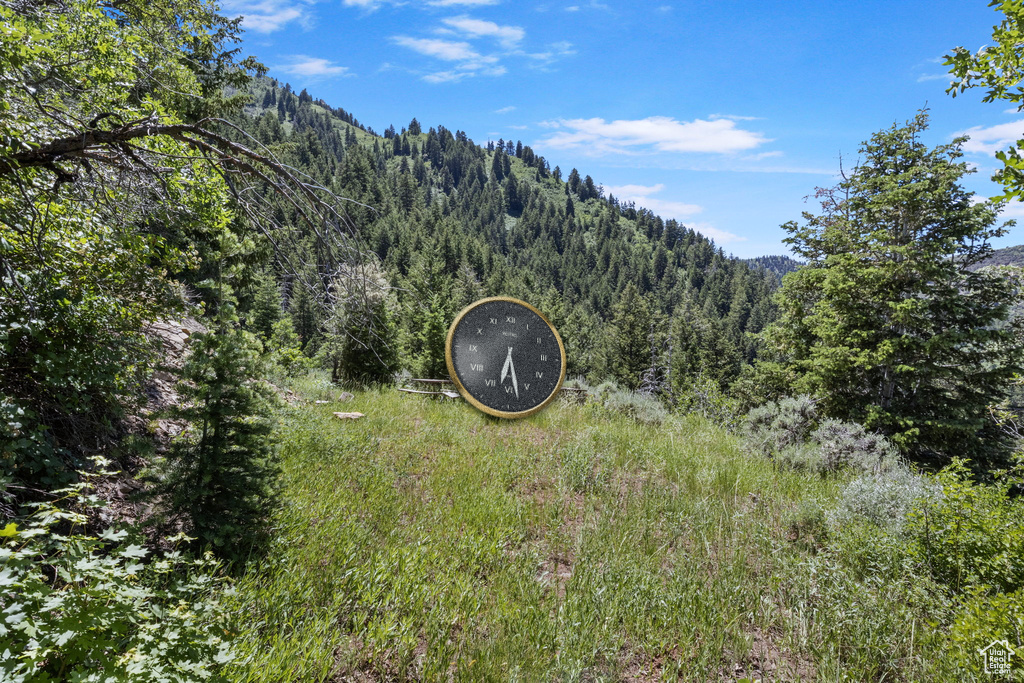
6:28
